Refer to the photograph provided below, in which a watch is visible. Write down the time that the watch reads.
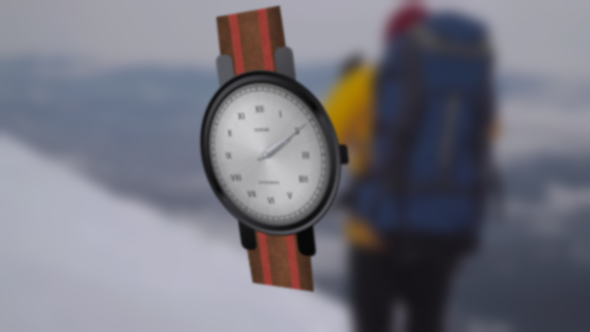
2:10
